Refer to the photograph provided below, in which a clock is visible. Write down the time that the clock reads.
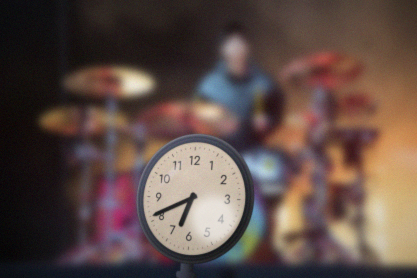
6:41
